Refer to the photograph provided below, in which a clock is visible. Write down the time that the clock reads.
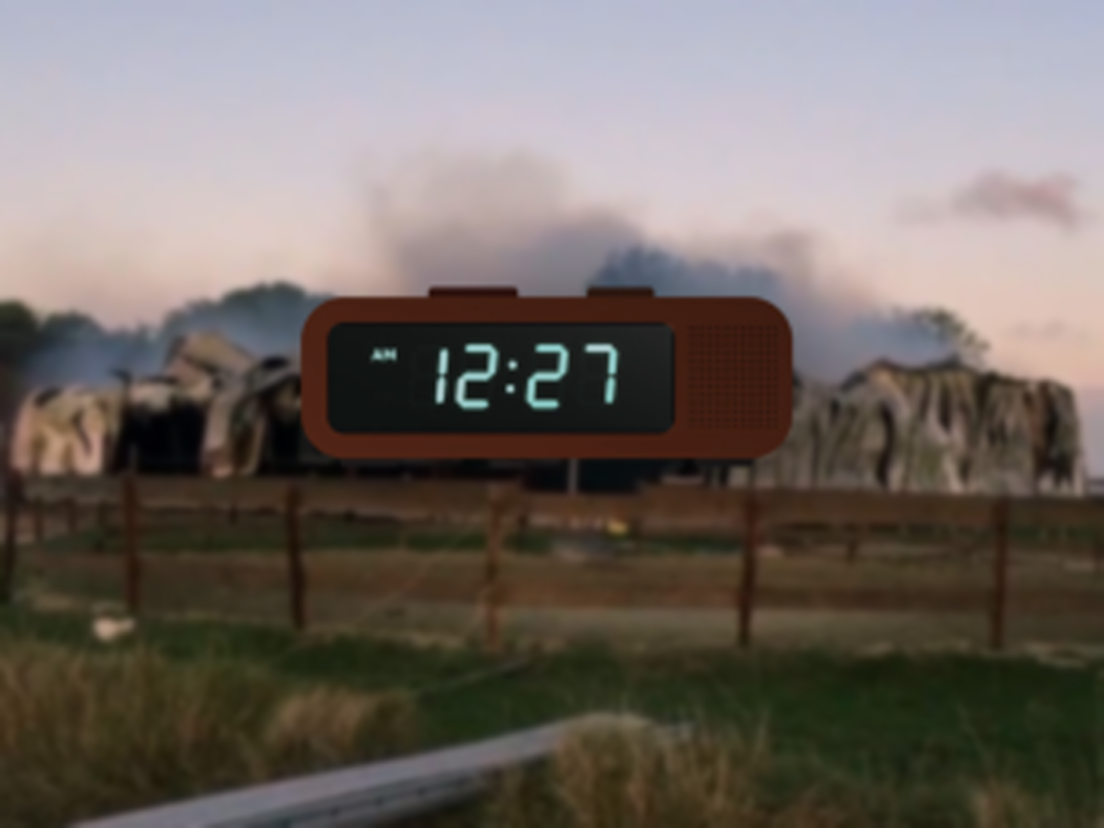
12:27
